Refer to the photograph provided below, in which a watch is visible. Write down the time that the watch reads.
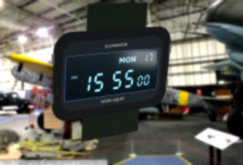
15:55:00
